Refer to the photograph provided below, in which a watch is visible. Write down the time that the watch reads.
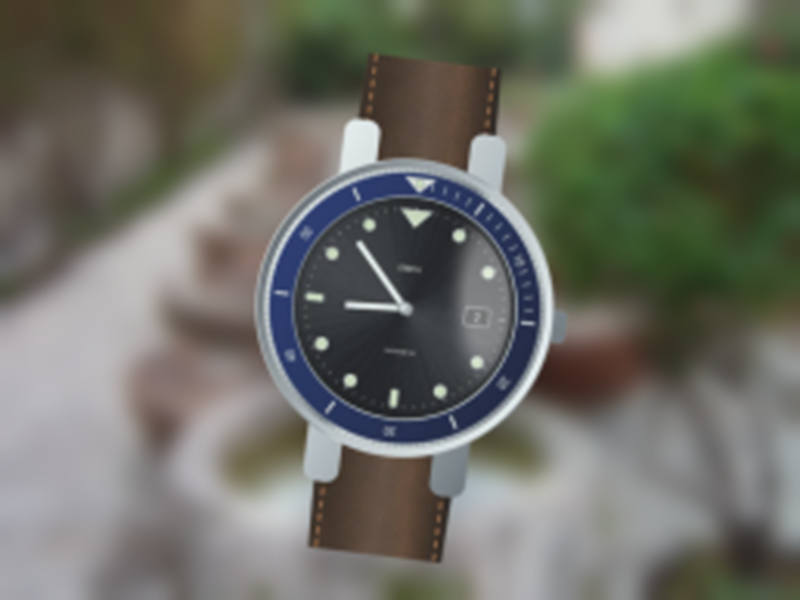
8:53
